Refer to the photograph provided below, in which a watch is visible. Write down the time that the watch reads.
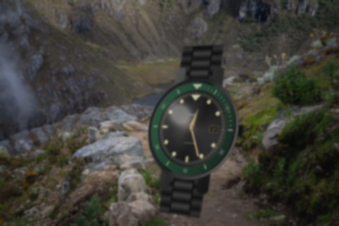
12:26
